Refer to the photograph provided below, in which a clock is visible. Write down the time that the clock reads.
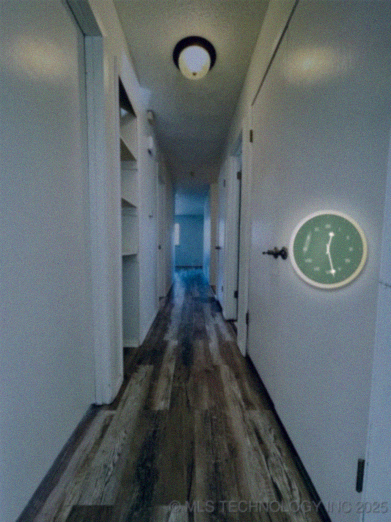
12:28
